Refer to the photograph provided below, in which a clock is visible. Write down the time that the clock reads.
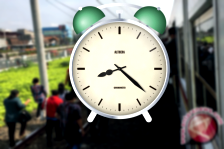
8:22
